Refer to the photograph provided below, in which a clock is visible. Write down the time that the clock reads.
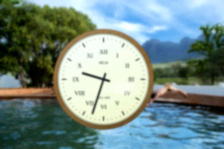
9:33
